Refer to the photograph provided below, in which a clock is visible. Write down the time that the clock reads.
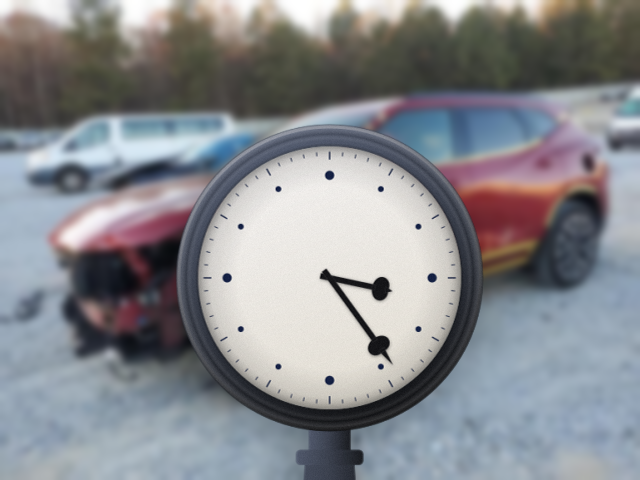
3:24
